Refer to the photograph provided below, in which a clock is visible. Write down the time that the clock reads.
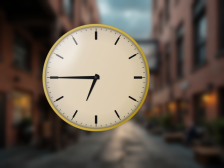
6:45
